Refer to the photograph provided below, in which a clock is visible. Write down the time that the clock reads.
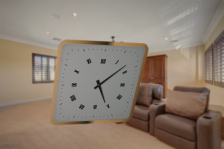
5:08
